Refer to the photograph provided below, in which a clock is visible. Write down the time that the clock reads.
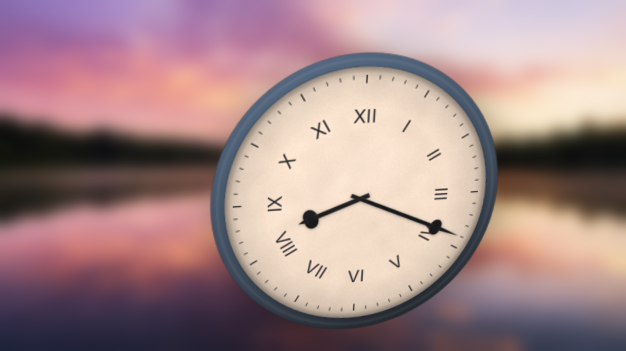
8:19
